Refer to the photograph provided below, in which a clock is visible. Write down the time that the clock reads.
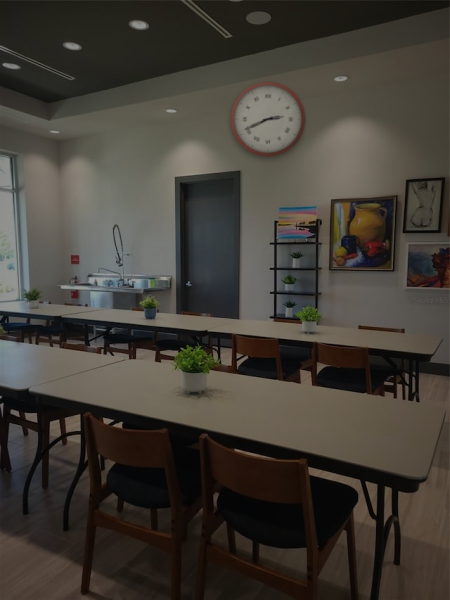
2:41
